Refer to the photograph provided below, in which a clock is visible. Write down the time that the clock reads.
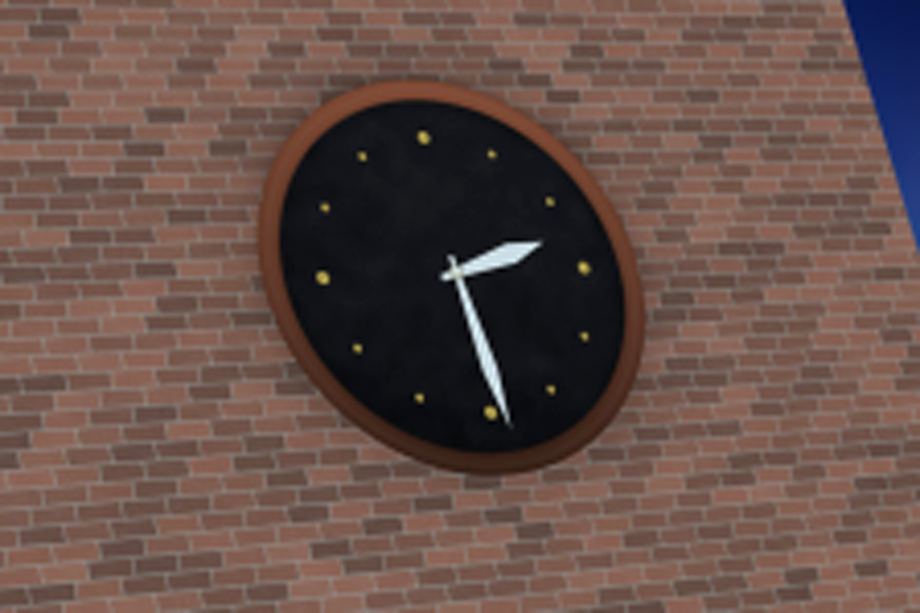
2:29
